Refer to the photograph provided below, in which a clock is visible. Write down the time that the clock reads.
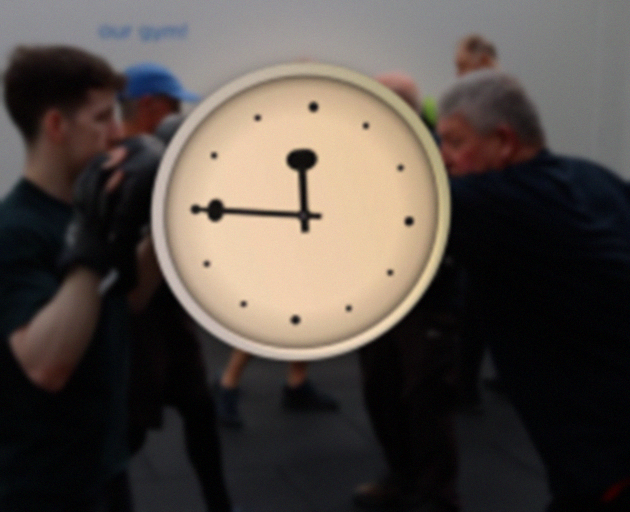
11:45
